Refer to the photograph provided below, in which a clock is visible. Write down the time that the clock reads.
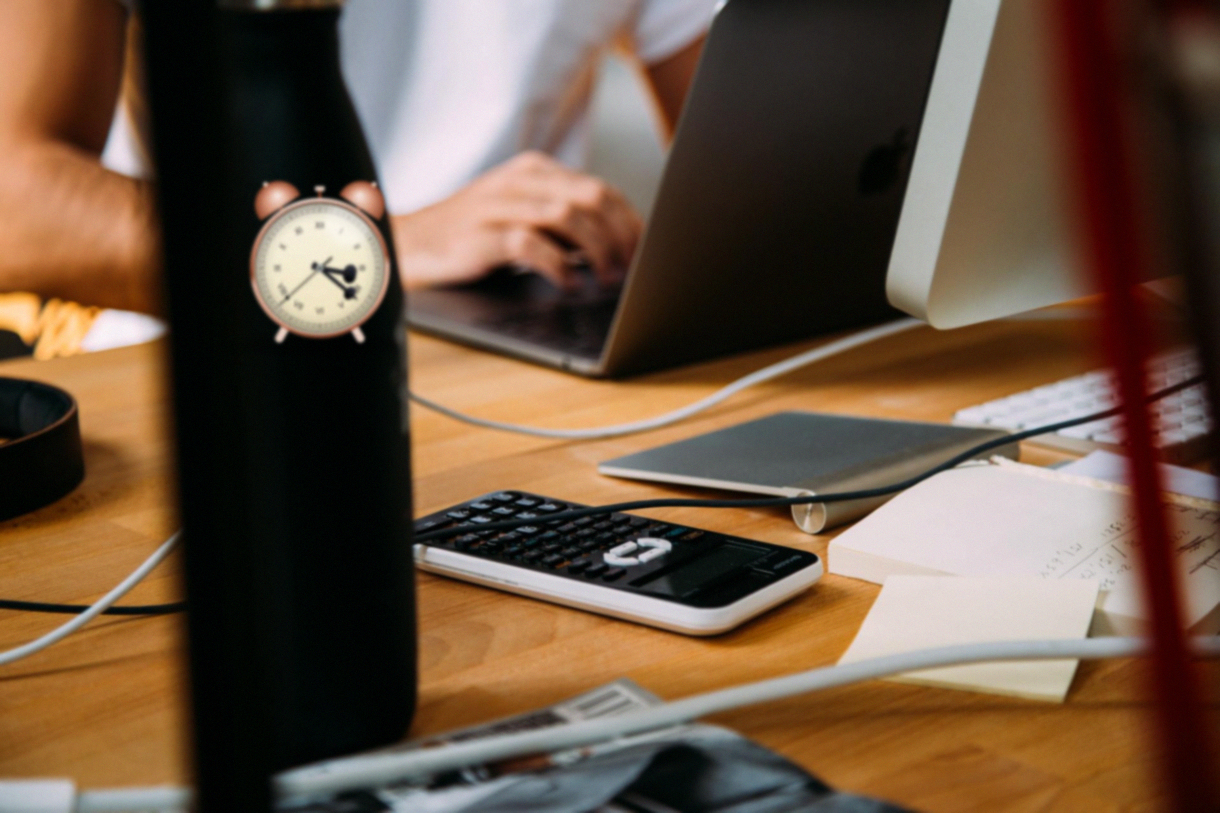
3:21:38
